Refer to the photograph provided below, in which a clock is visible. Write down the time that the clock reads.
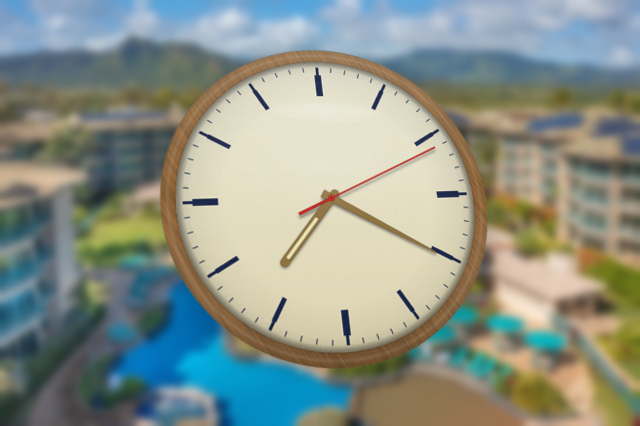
7:20:11
